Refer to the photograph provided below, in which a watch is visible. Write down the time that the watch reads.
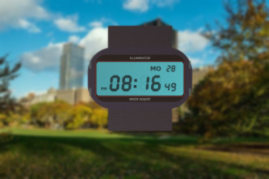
8:16
